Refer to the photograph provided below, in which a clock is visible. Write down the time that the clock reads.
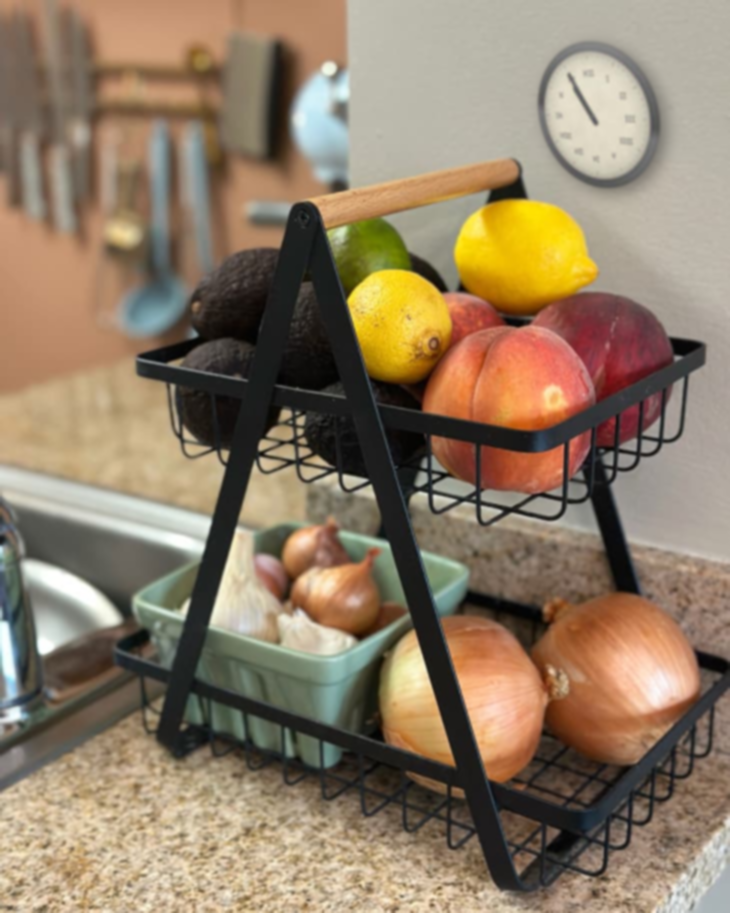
10:55
